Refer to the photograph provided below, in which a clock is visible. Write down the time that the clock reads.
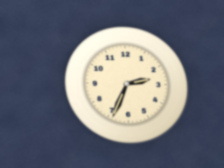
2:34
